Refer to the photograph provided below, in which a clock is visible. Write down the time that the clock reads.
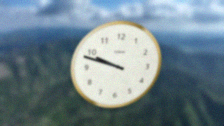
9:48
